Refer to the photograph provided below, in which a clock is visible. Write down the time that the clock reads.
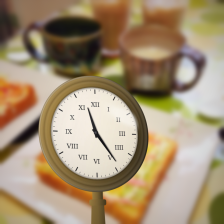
11:24
